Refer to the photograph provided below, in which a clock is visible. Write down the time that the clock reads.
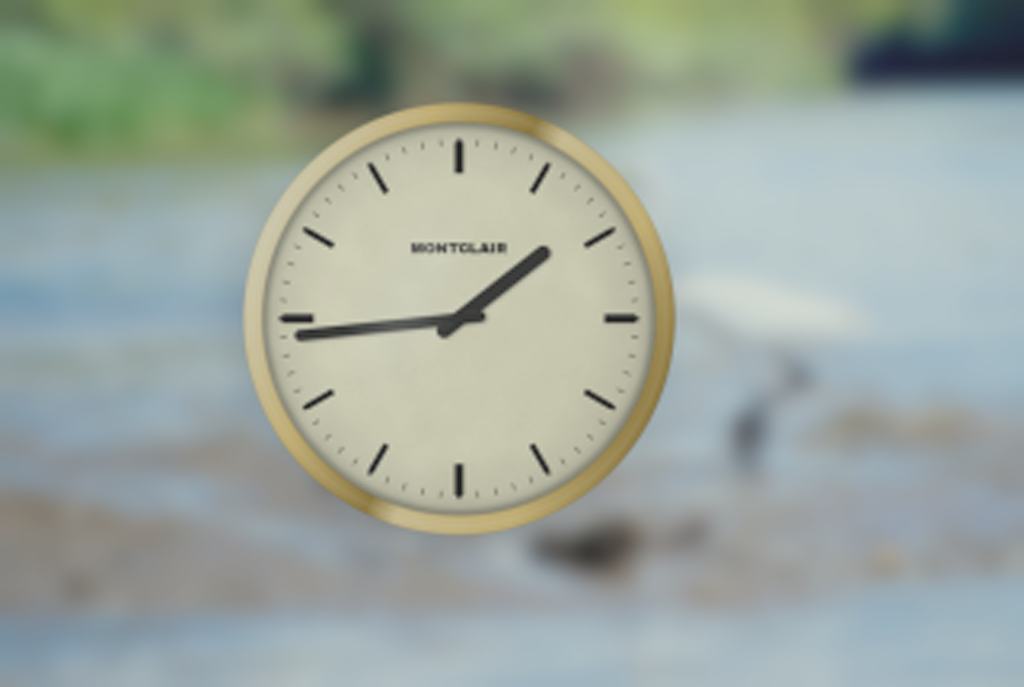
1:44
